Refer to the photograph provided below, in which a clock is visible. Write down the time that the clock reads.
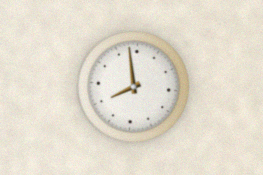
7:58
